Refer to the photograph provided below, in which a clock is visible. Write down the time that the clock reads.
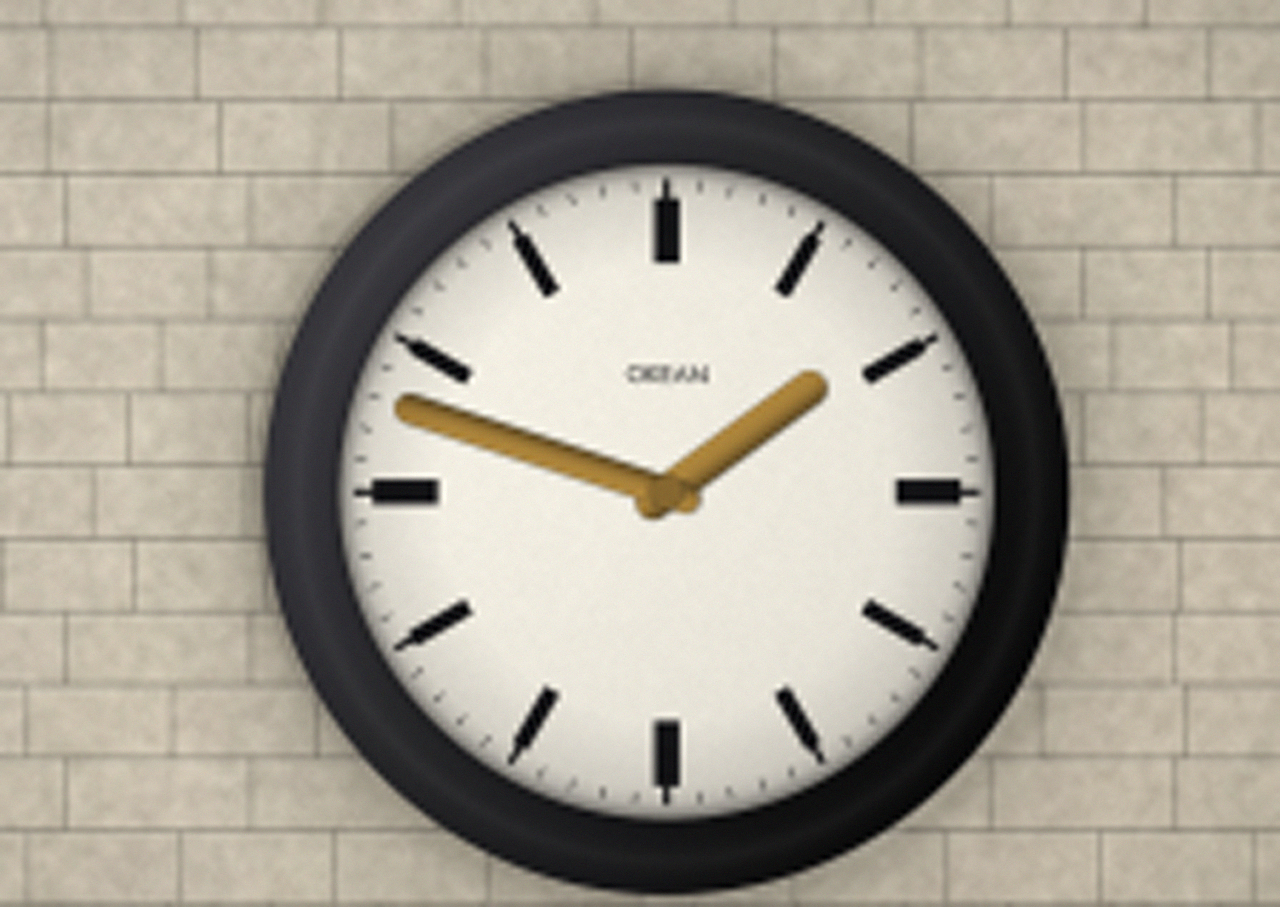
1:48
